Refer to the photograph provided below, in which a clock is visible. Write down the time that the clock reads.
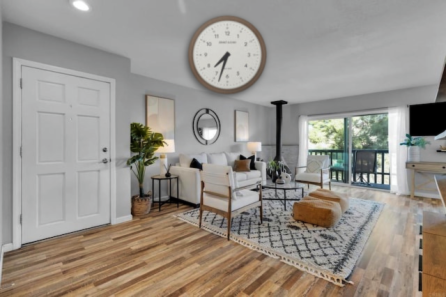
7:33
